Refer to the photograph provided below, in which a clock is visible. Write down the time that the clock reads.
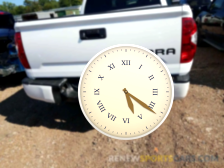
5:21
